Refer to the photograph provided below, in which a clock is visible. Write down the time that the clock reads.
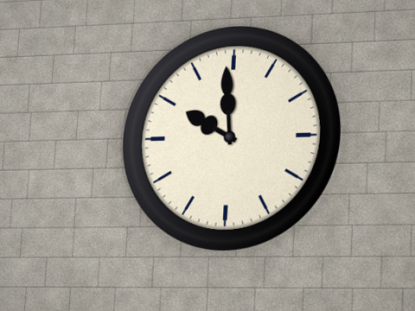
9:59
